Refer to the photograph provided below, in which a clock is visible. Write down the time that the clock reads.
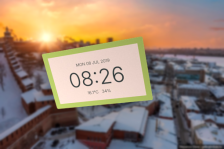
8:26
